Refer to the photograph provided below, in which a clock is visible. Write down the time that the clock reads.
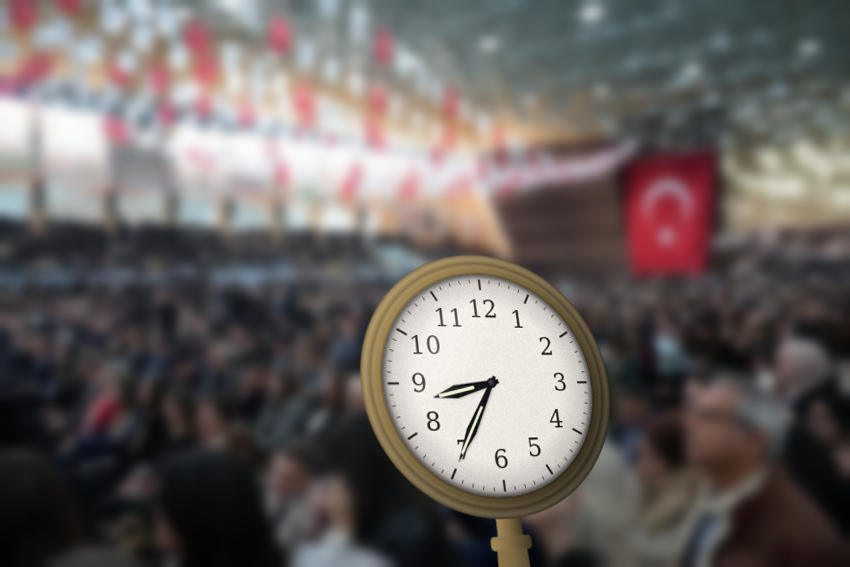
8:35
